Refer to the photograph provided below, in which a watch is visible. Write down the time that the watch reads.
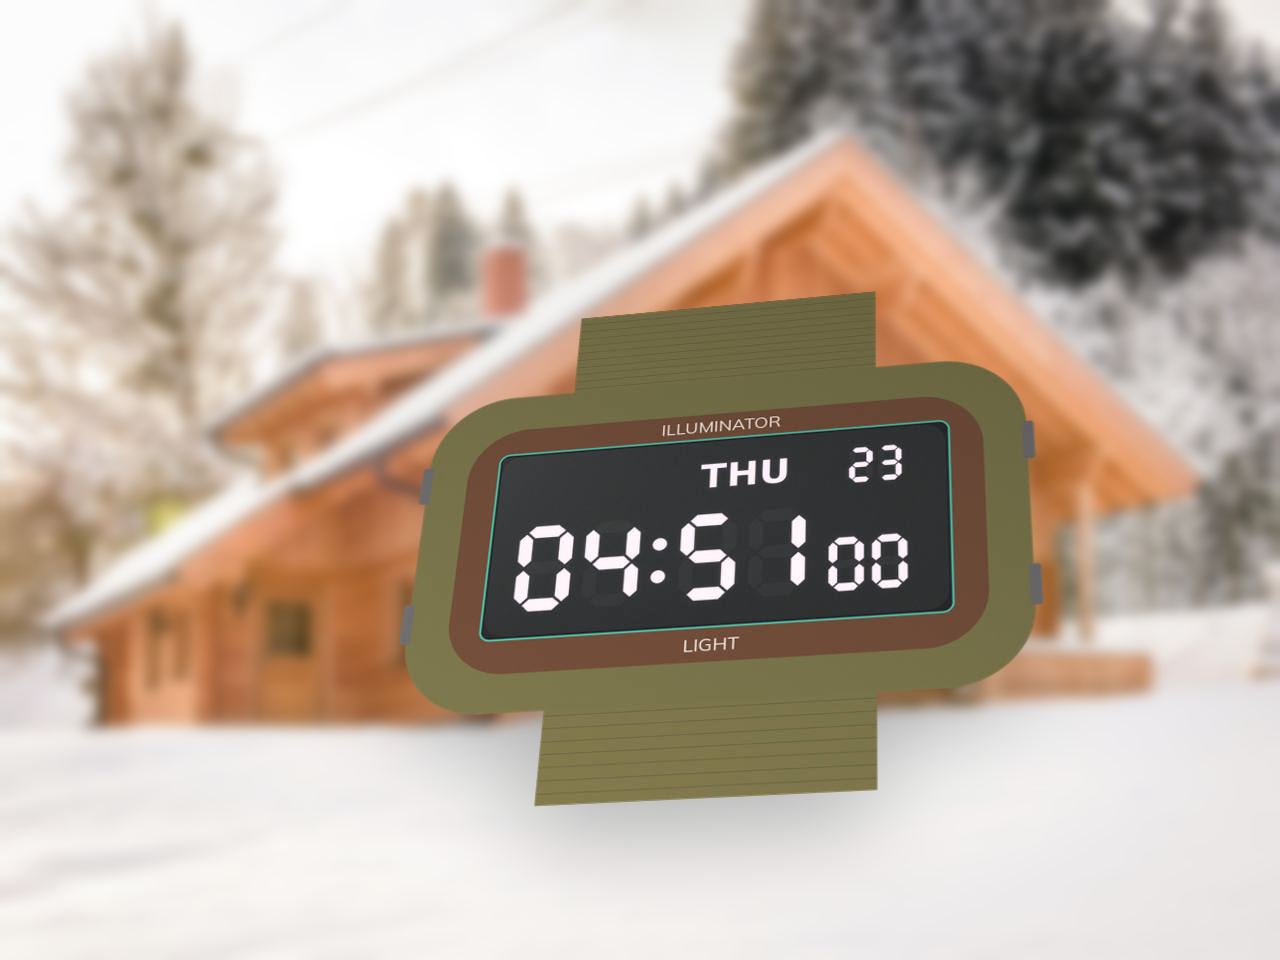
4:51:00
